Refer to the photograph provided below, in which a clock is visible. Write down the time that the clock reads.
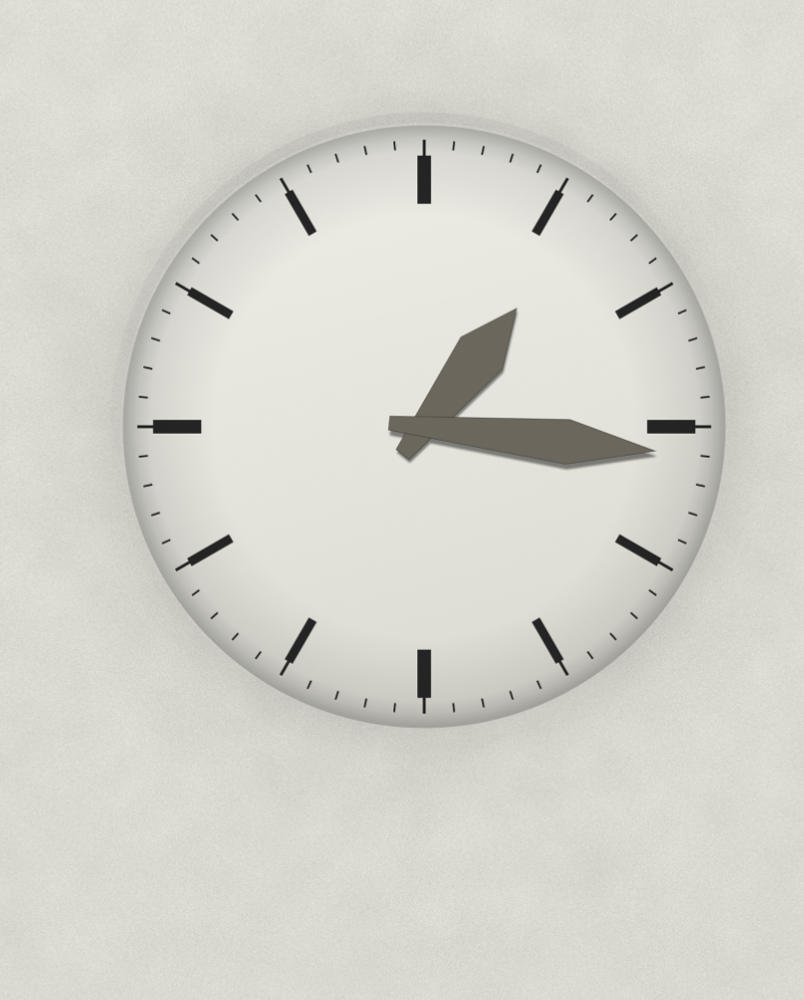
1:16
